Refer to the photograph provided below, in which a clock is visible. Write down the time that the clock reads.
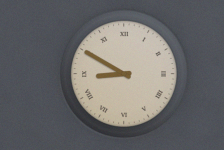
8:50
